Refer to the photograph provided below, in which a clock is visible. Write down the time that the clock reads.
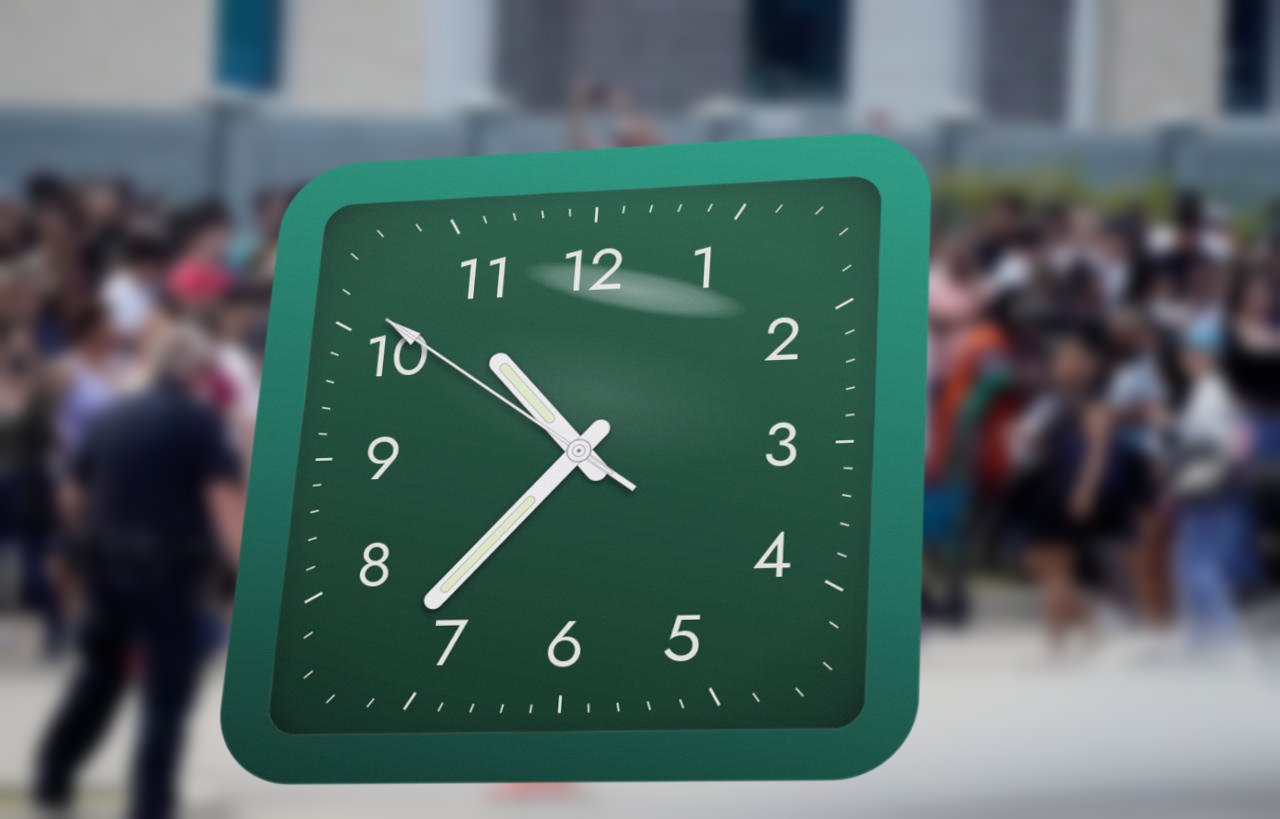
10:36:51
